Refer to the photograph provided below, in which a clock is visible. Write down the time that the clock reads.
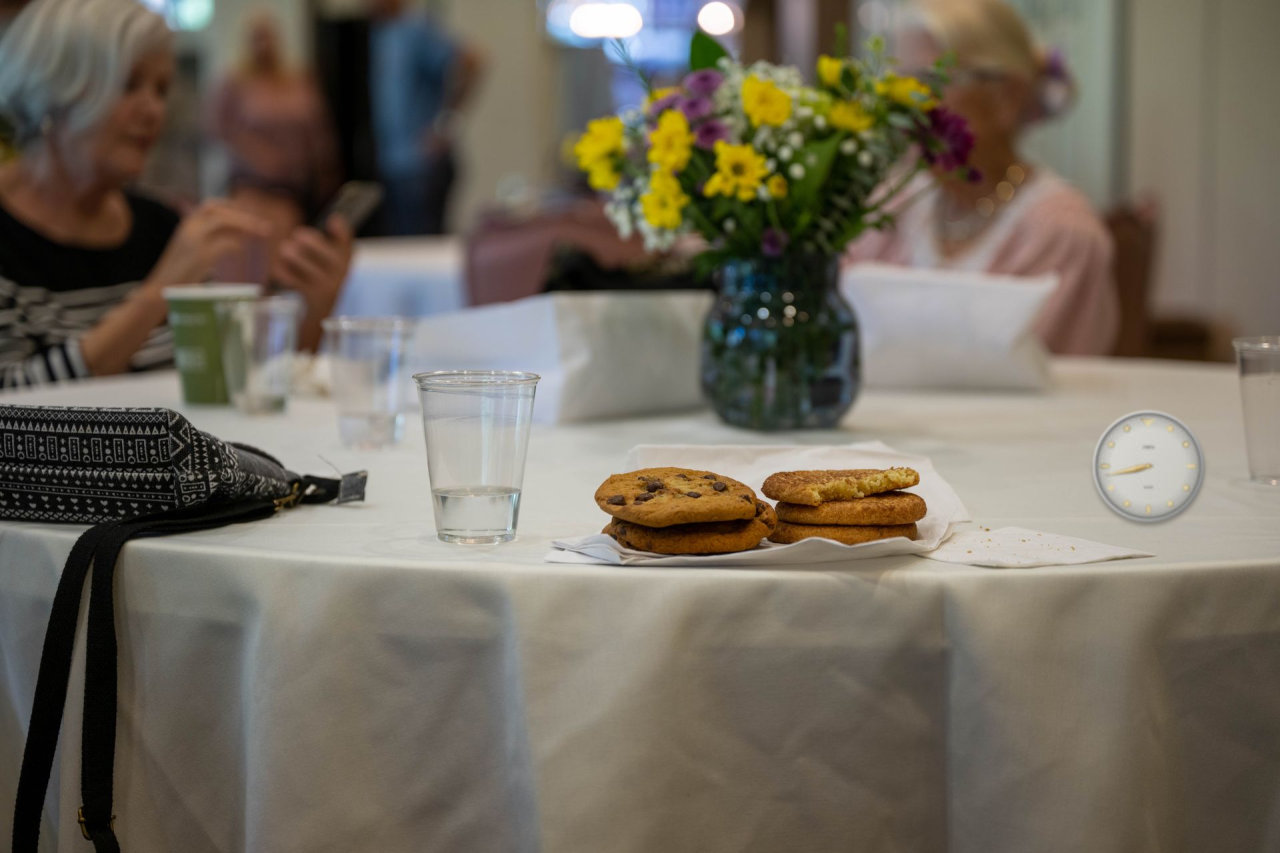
8:43
